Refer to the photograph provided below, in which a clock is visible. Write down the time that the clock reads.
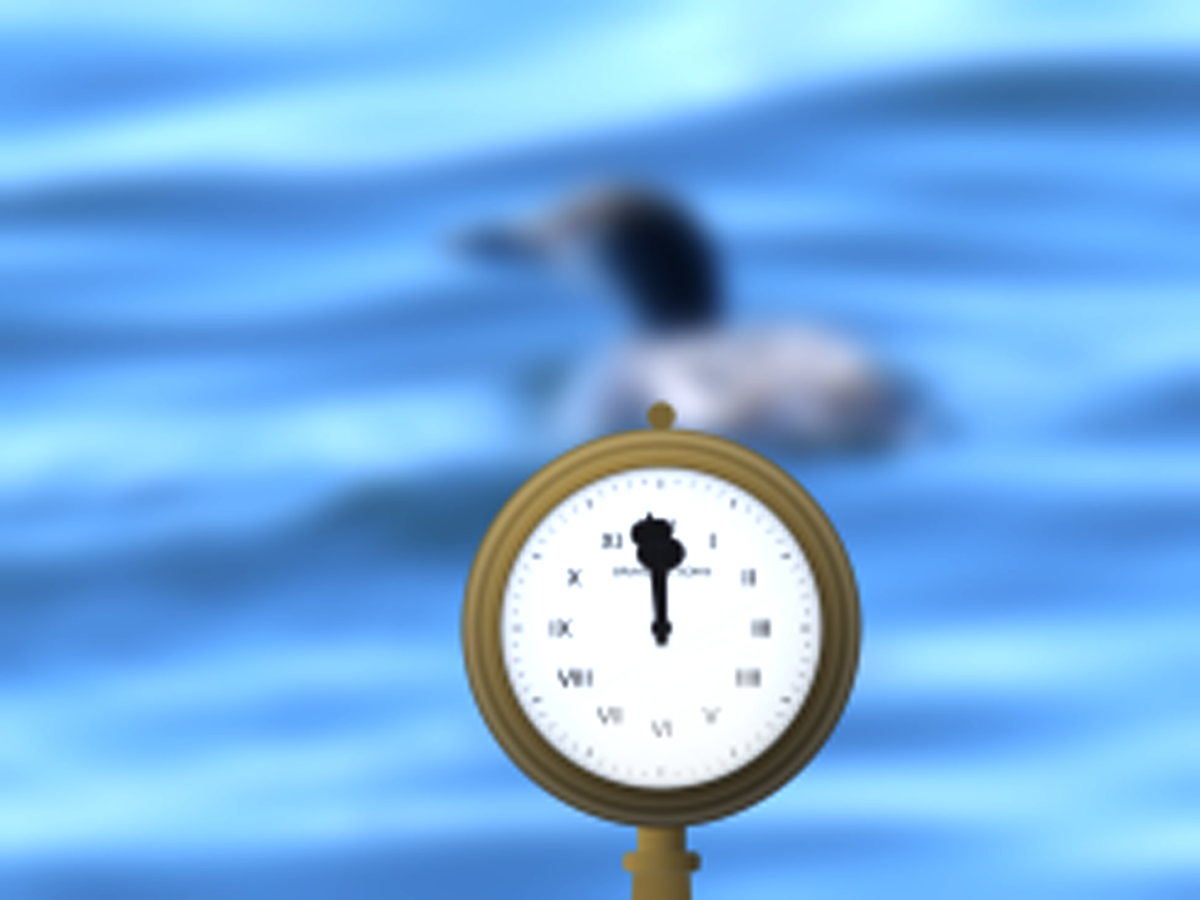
11:59
